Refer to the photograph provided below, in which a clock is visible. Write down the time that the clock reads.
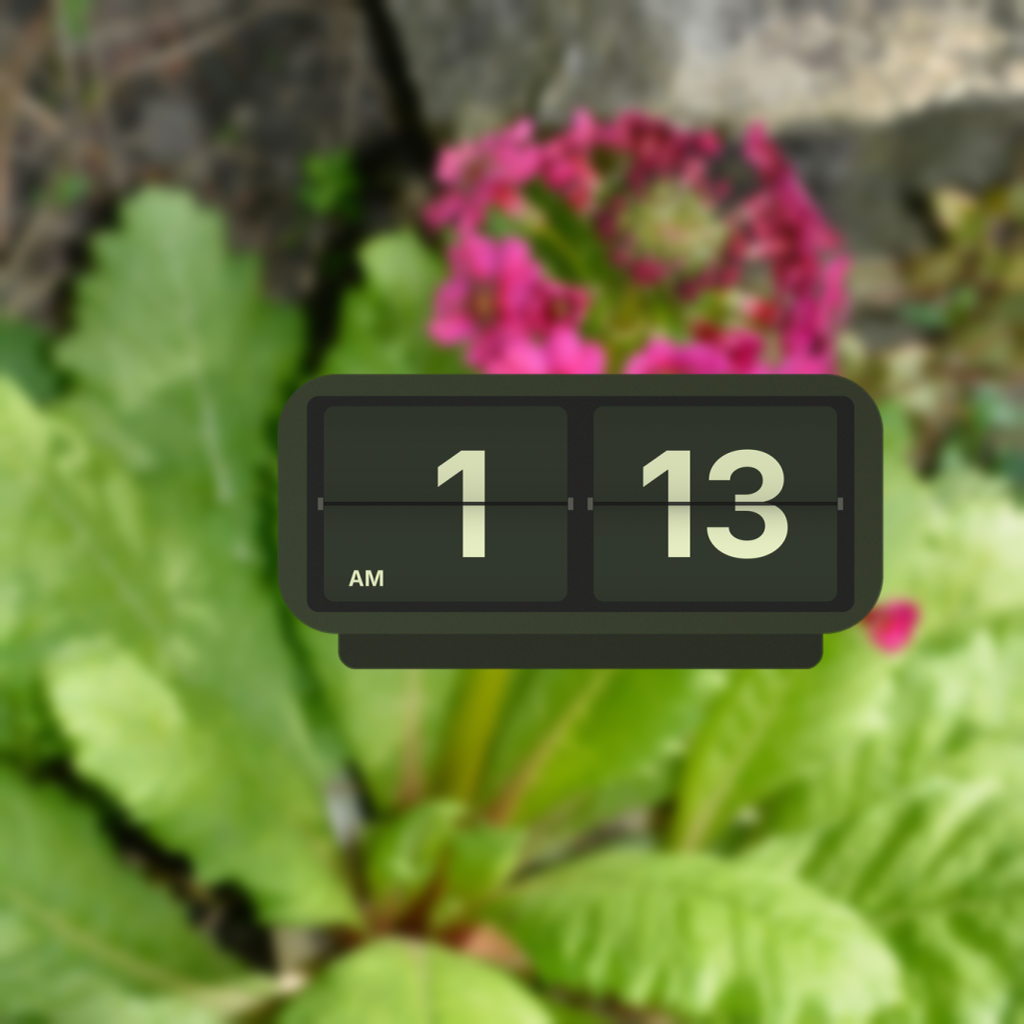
1:13
